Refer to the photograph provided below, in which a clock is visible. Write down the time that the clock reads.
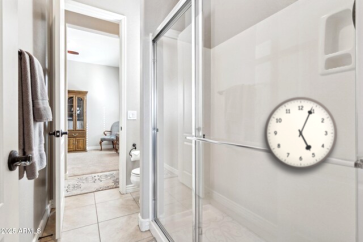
5:04
